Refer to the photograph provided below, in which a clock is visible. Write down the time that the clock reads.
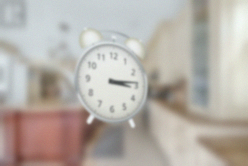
3:14
